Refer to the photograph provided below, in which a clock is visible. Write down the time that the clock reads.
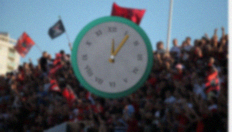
12:06
